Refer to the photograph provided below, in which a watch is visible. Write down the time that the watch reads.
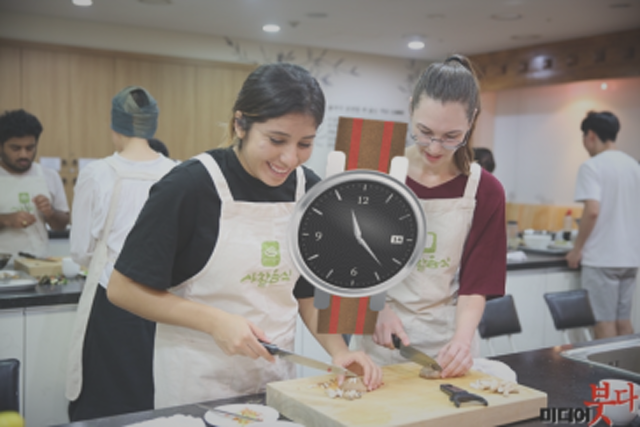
11:23
